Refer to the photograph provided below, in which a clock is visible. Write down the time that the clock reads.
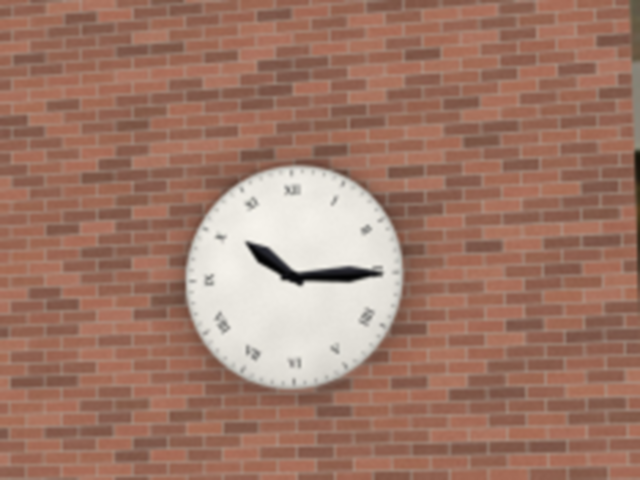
10:15
